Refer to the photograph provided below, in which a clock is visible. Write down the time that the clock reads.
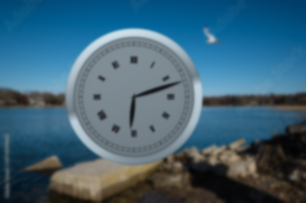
6:12
